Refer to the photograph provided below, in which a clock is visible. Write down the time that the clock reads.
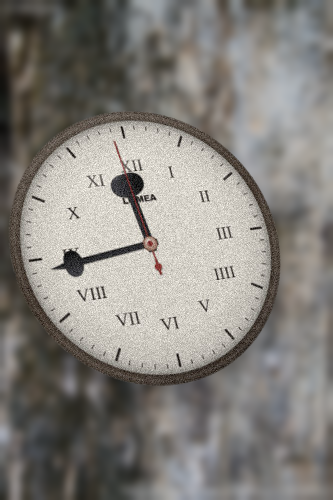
11:43:59
